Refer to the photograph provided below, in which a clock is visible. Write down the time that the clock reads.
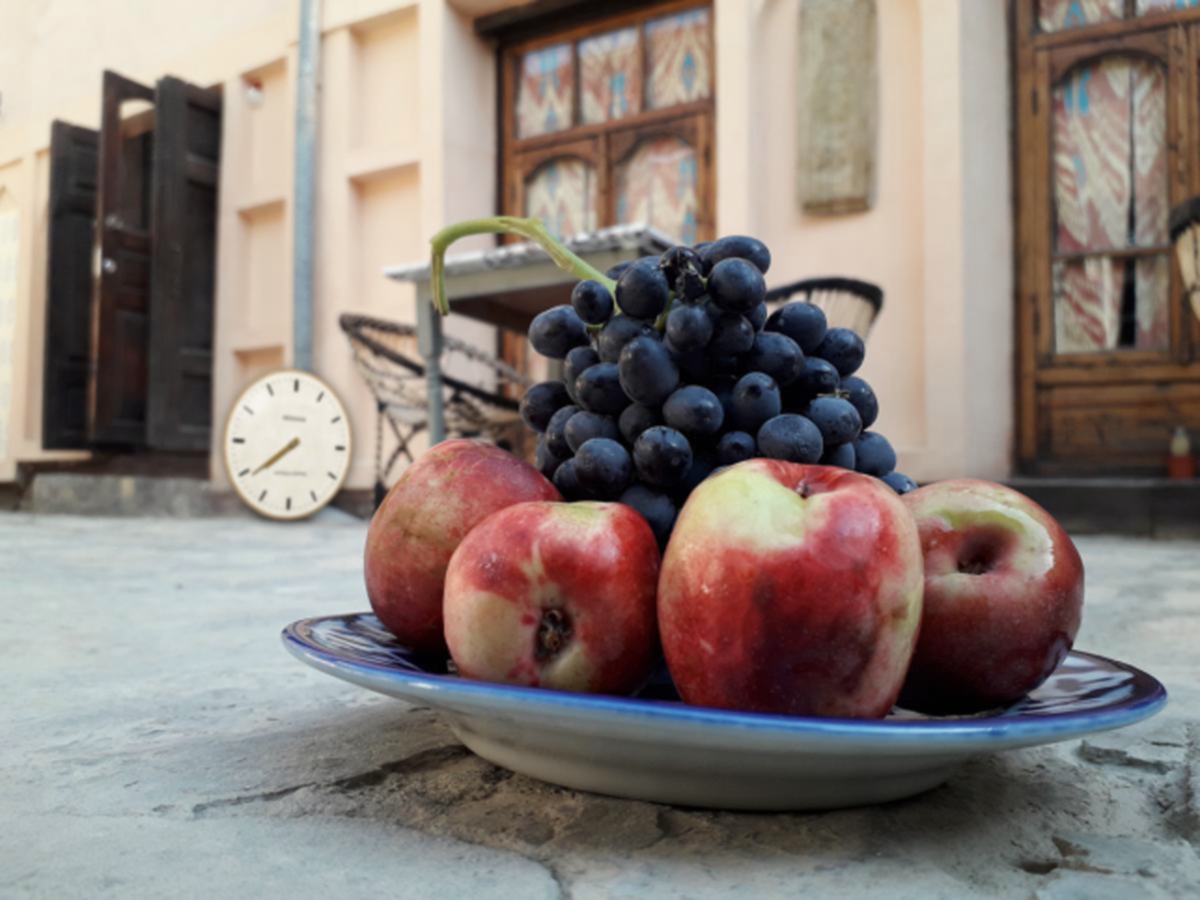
7:39
